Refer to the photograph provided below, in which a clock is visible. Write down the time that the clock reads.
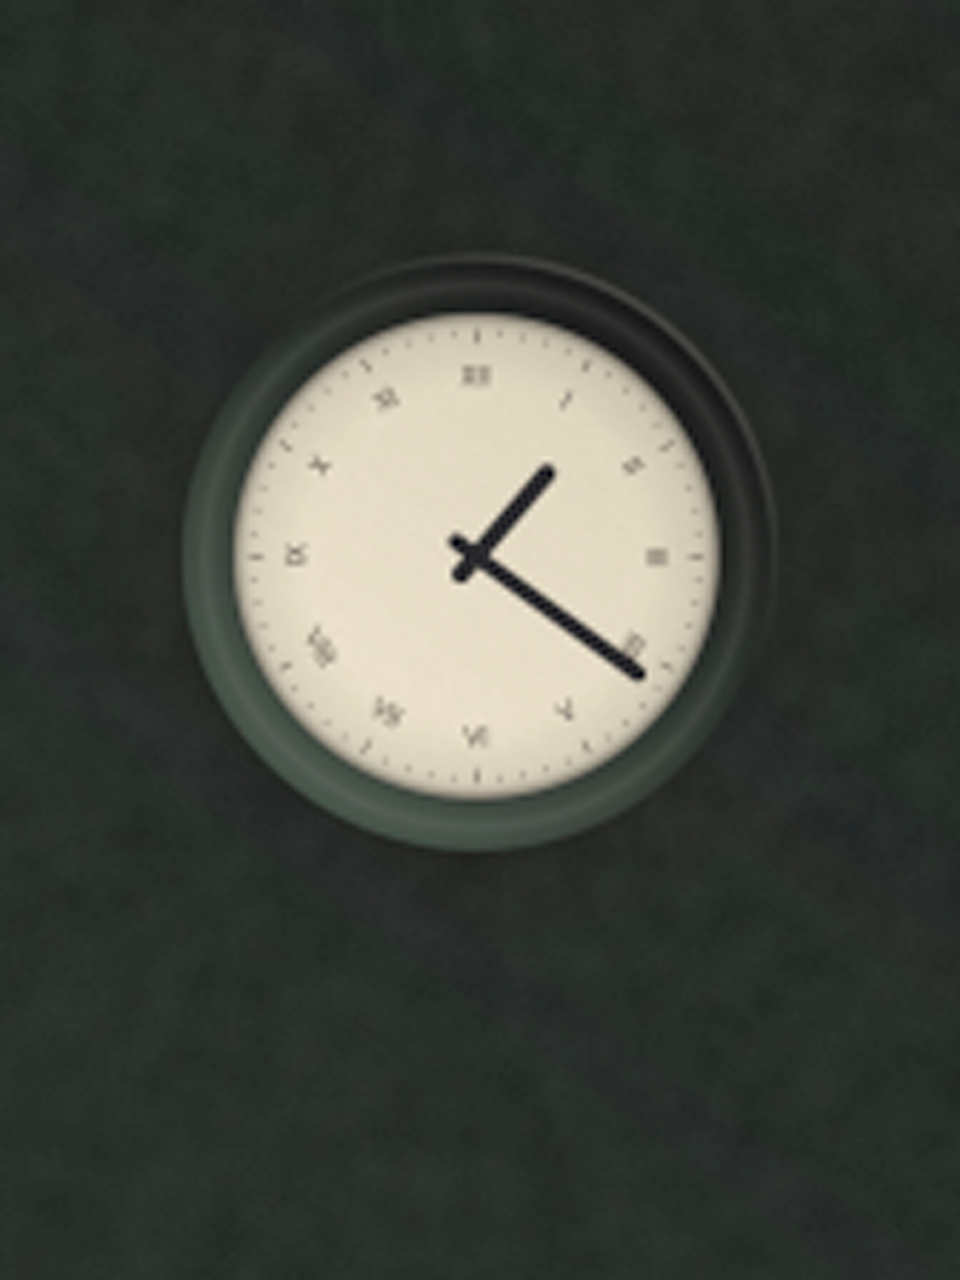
1:21
